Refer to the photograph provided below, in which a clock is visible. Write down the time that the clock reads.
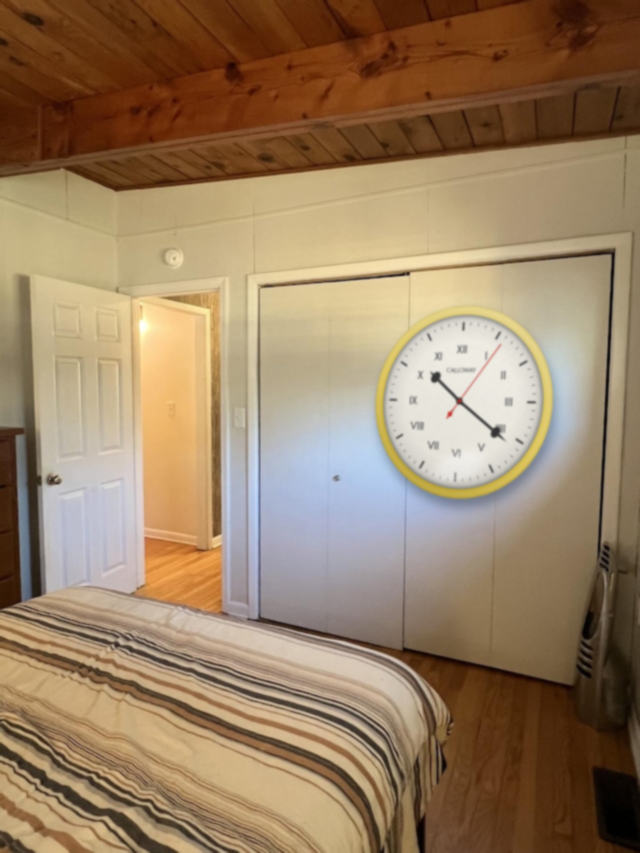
10:21:06
